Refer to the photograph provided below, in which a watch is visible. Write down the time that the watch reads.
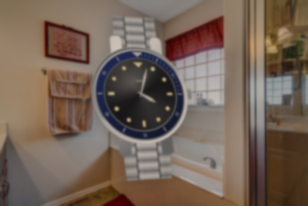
4:03
